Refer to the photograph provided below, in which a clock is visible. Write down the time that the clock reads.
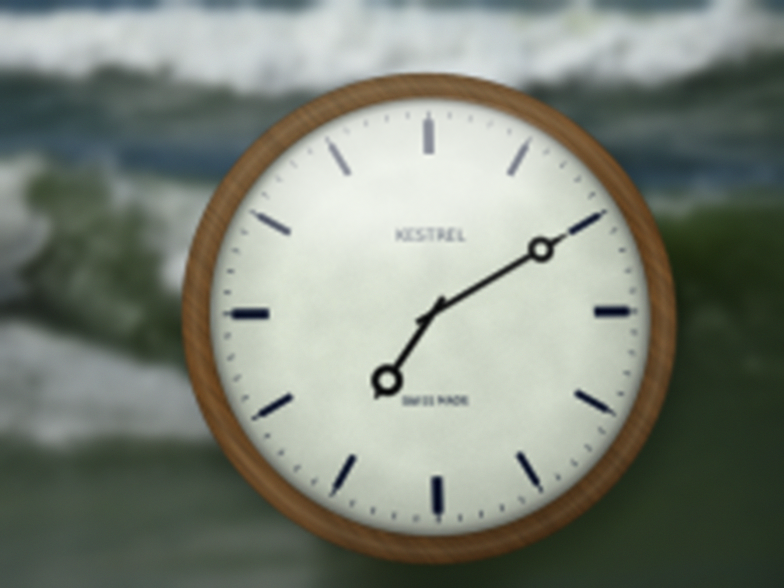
7:10
